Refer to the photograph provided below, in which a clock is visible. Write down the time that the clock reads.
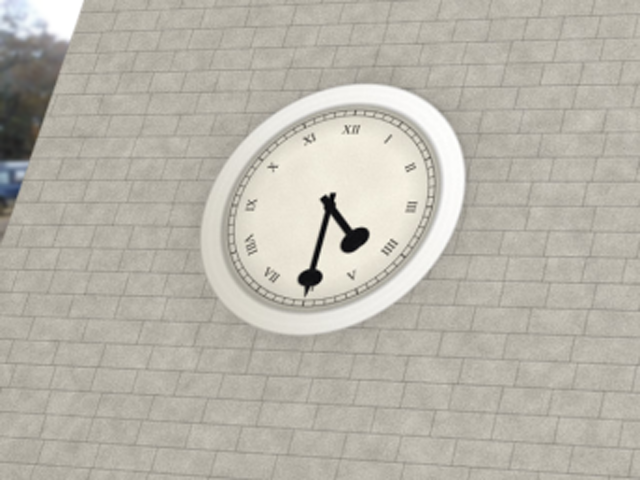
4:30
